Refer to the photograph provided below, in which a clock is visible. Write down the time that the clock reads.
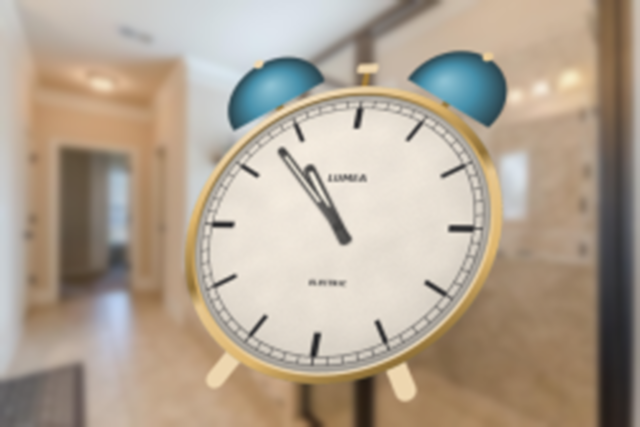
10:53
